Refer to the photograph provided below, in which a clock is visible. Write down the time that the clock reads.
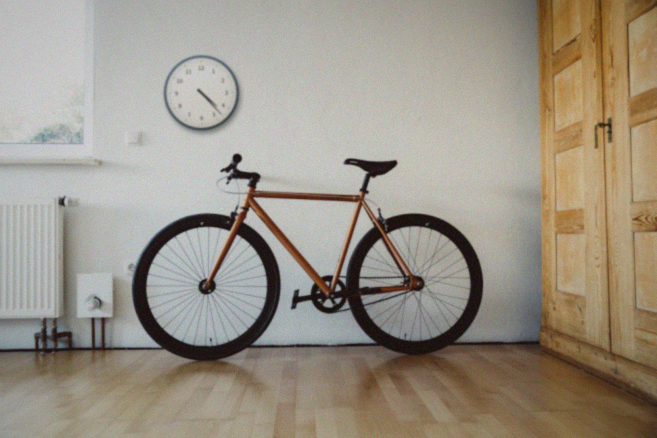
4:23
